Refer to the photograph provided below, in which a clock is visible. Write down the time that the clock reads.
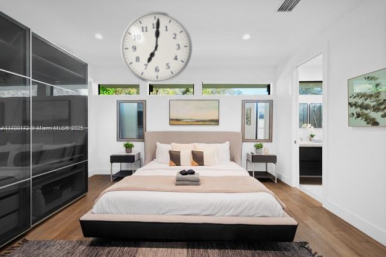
7:01
